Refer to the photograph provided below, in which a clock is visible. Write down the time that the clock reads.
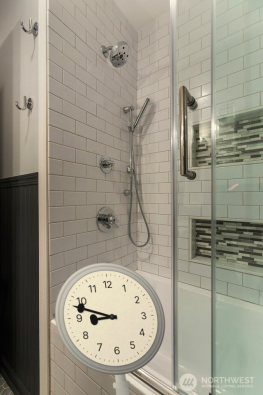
8:48
